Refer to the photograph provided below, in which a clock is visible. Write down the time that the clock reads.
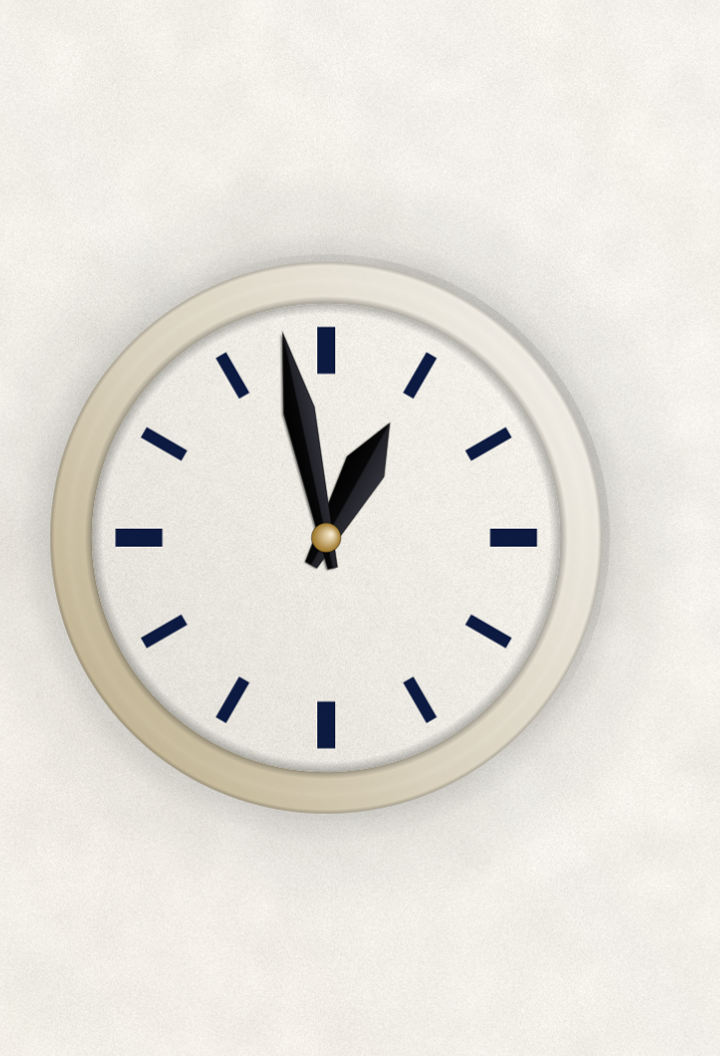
12:58
